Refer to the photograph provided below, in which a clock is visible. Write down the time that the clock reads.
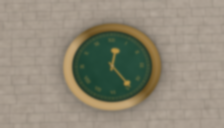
12:24
